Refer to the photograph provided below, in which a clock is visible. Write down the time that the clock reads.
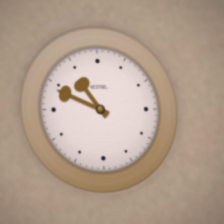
10:49
